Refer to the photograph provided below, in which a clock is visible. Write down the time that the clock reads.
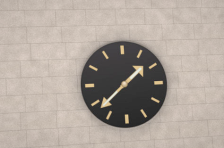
1:38
